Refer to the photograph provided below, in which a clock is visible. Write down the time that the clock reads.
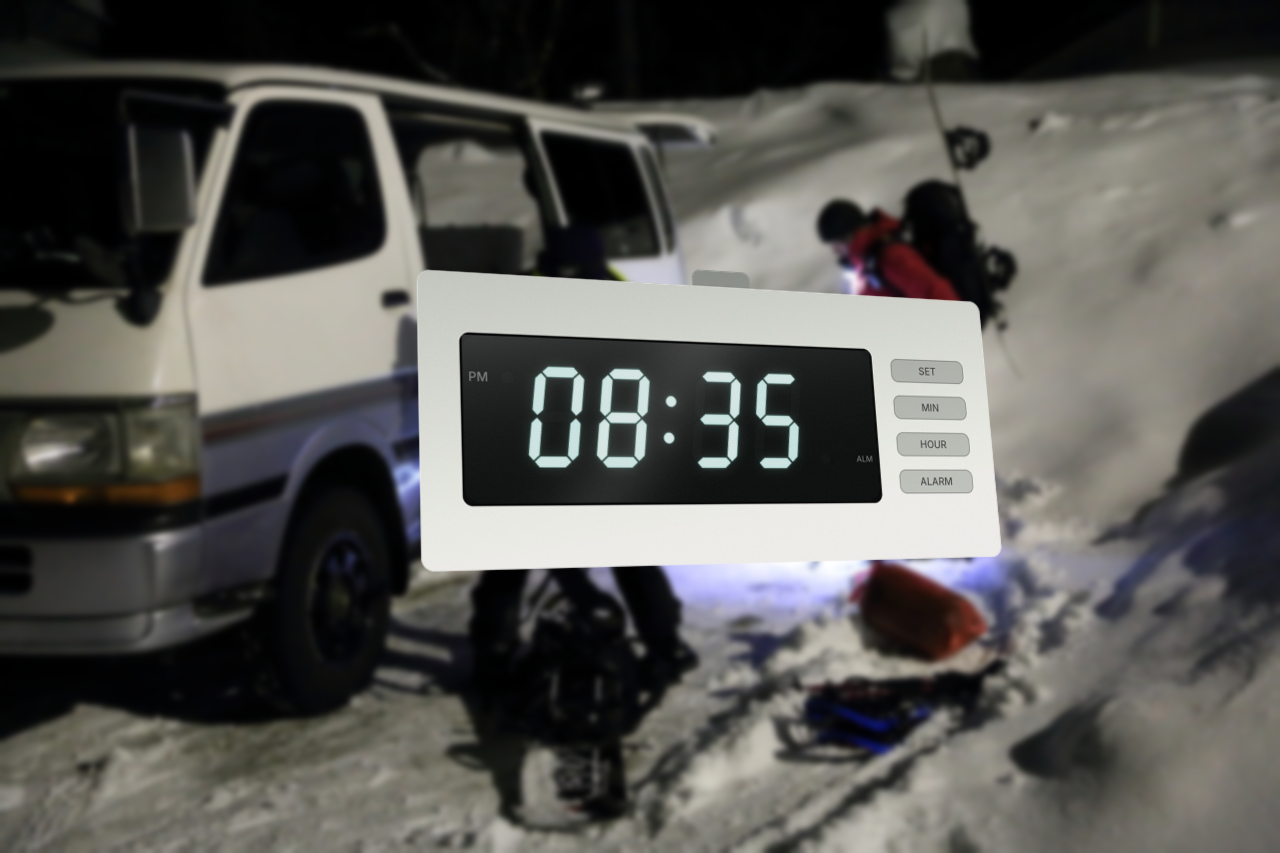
8:35
